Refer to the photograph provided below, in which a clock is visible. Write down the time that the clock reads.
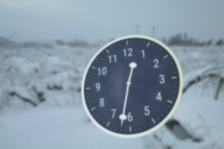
12:32
